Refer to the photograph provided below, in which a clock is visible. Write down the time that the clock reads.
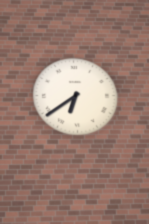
6:39
